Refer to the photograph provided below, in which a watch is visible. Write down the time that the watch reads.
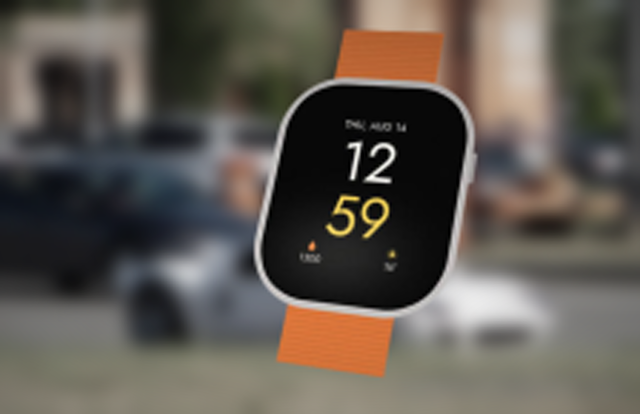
12:59
